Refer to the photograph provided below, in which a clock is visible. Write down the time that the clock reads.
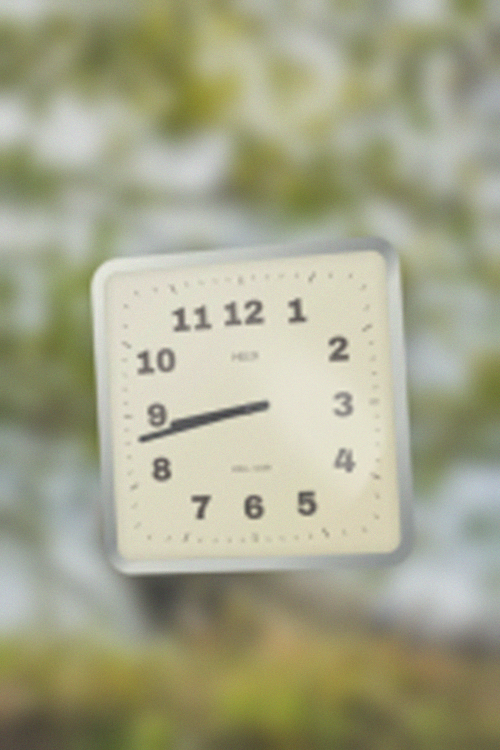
8:43
